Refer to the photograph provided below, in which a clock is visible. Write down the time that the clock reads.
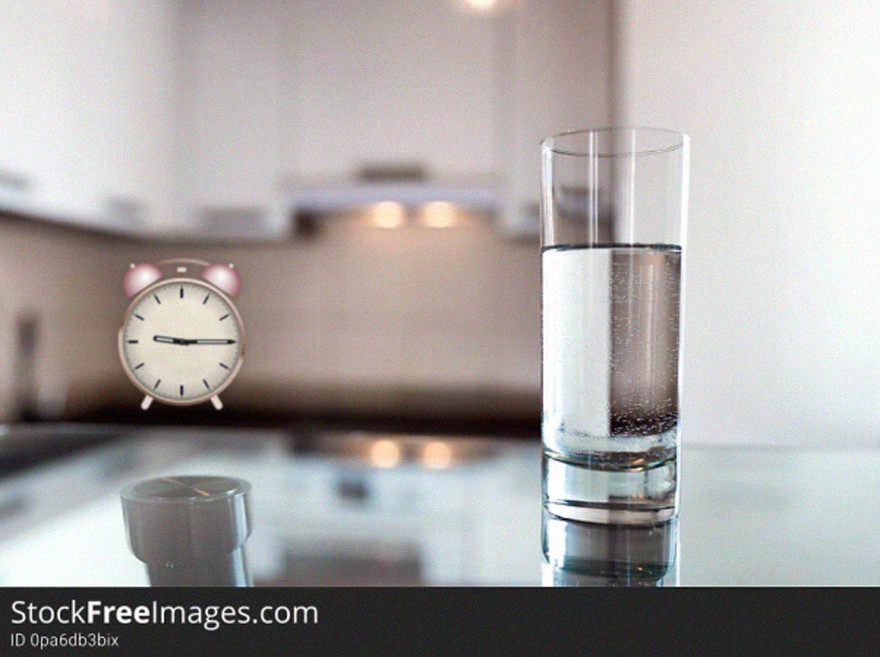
9:15
